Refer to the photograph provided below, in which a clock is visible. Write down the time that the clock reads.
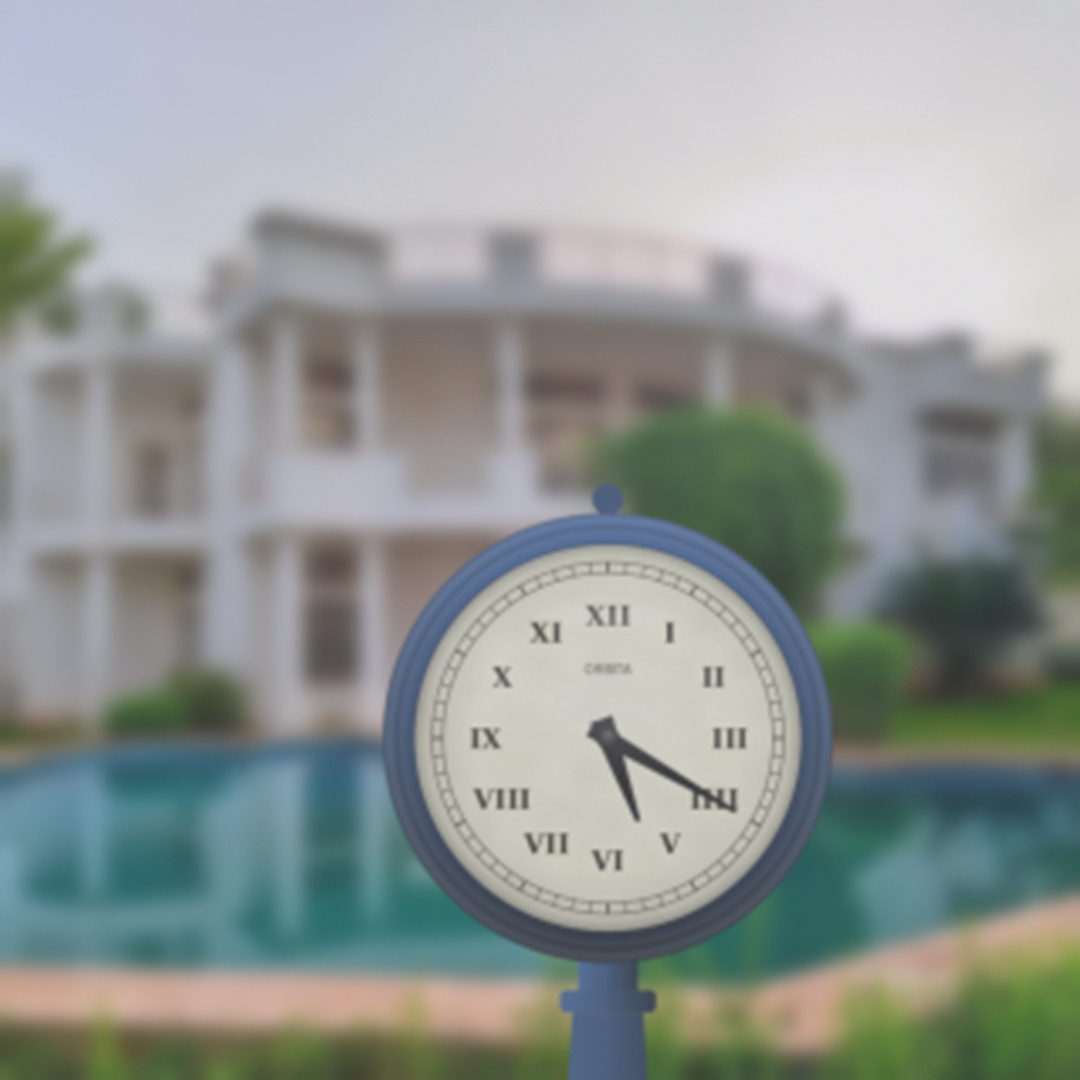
5:20
